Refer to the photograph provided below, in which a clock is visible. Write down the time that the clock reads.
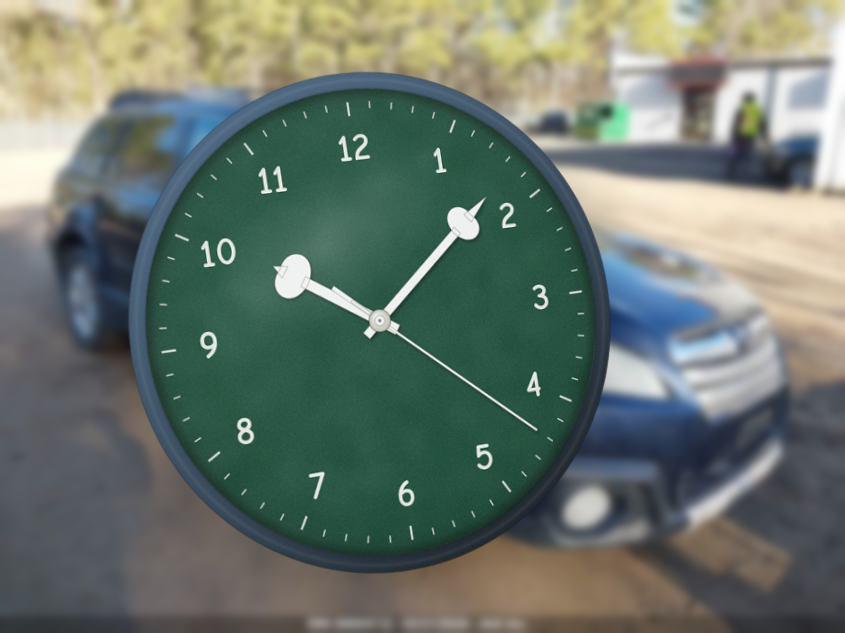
10:08:22
